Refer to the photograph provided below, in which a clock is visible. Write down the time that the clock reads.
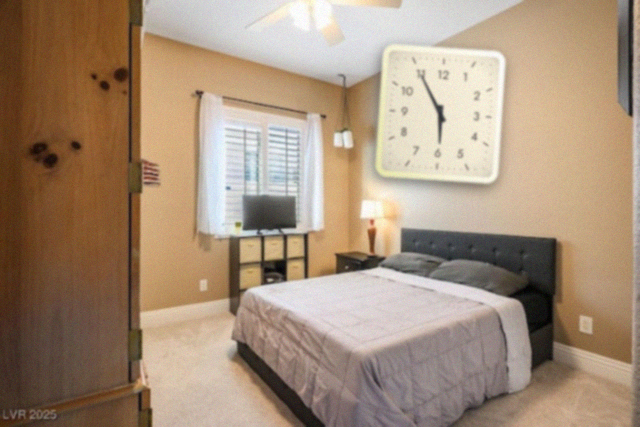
5:55
